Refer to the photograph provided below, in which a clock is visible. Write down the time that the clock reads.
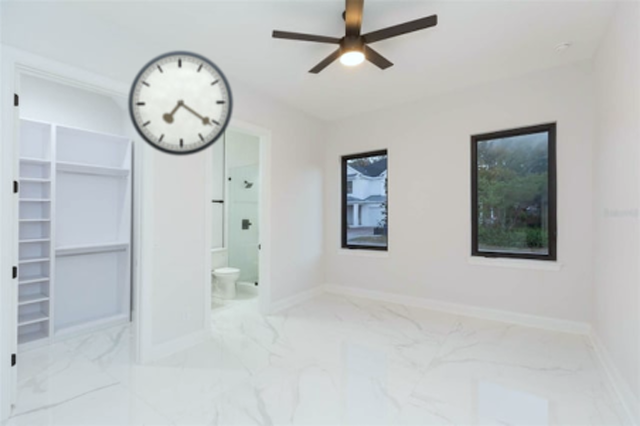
7:21
